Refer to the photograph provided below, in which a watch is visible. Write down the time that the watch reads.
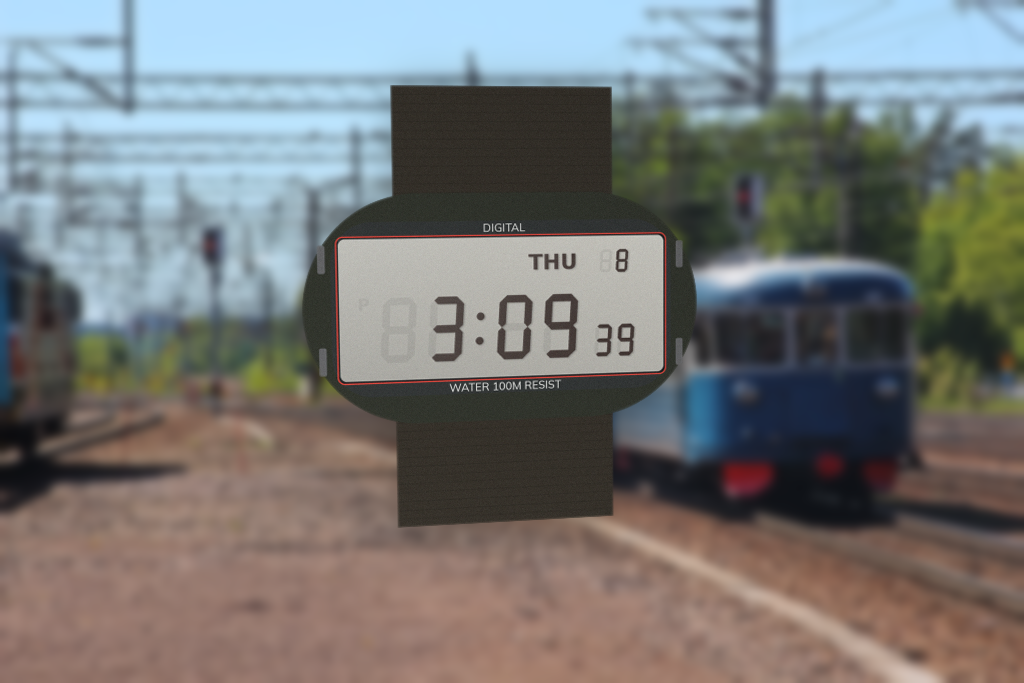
3:09:39
